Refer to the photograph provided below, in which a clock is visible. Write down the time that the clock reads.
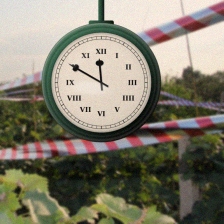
11:50
